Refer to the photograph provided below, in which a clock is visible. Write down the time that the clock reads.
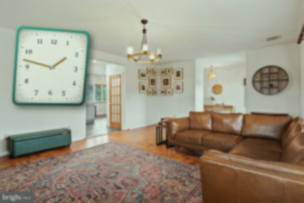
1:47
